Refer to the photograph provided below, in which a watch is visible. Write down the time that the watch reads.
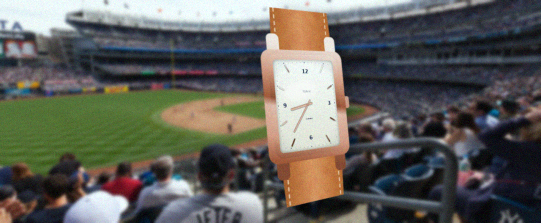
8:36
